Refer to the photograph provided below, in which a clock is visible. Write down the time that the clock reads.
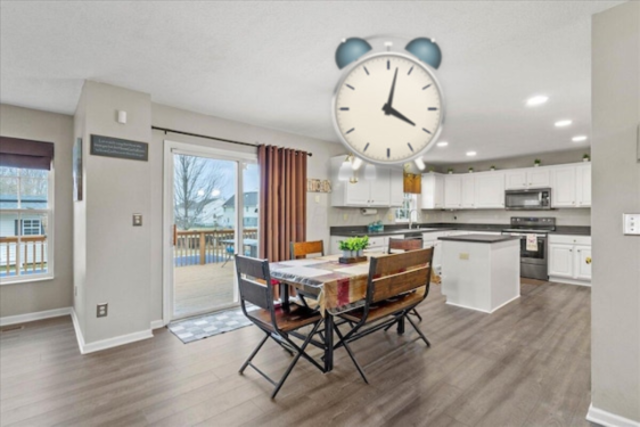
4:02
